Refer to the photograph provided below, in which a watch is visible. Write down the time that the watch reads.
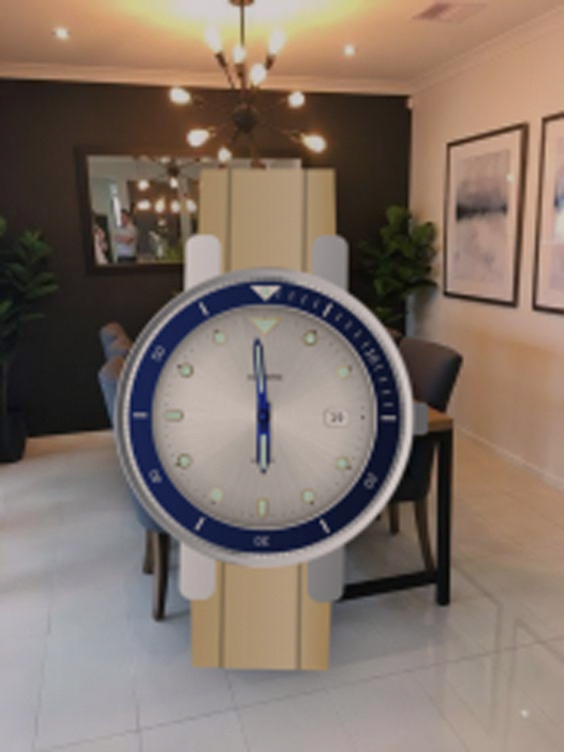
5:59
